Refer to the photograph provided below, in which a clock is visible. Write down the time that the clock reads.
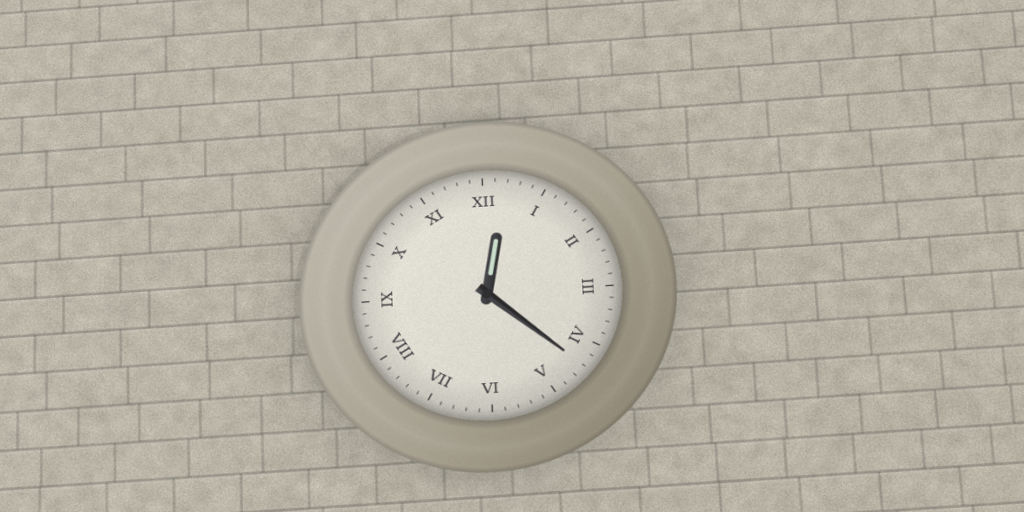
12:22
